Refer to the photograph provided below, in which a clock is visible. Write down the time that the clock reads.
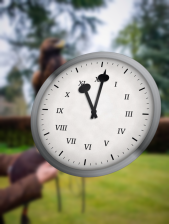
11:01
